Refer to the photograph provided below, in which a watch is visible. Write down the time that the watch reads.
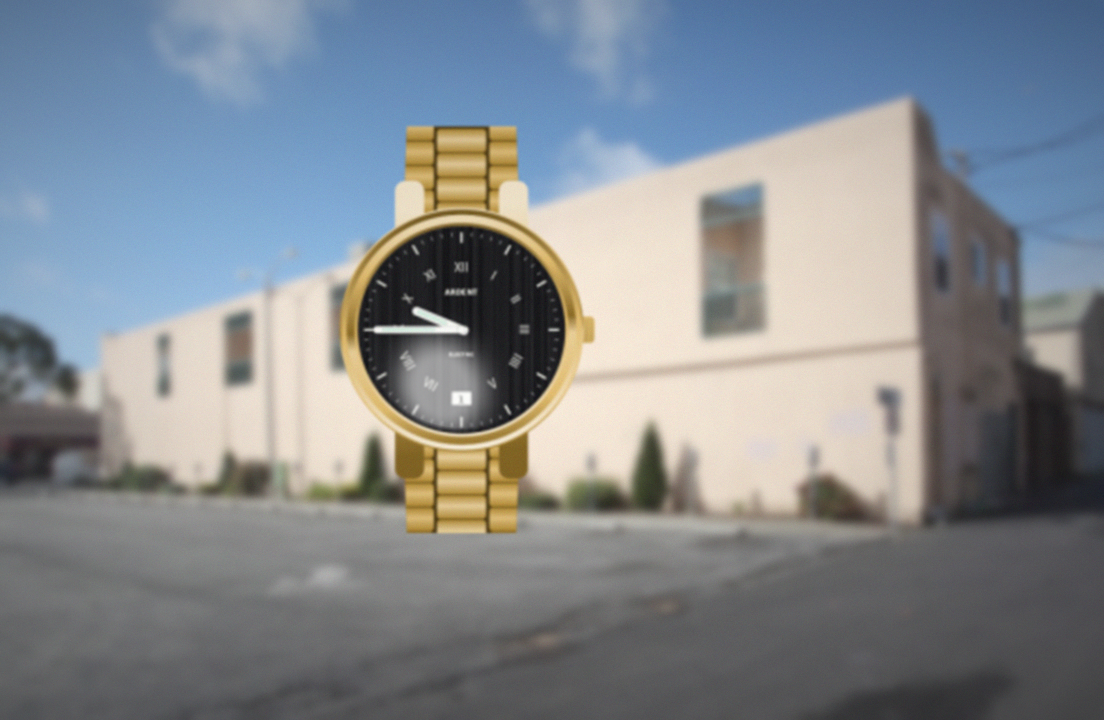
9:45
